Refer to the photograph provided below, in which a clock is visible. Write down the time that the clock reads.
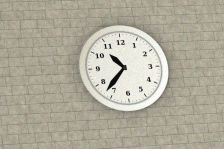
10:37
